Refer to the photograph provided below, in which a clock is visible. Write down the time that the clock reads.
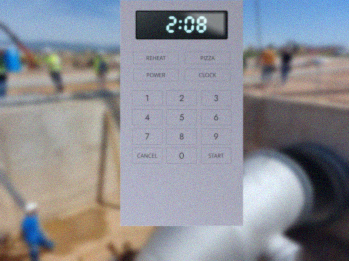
2:08
